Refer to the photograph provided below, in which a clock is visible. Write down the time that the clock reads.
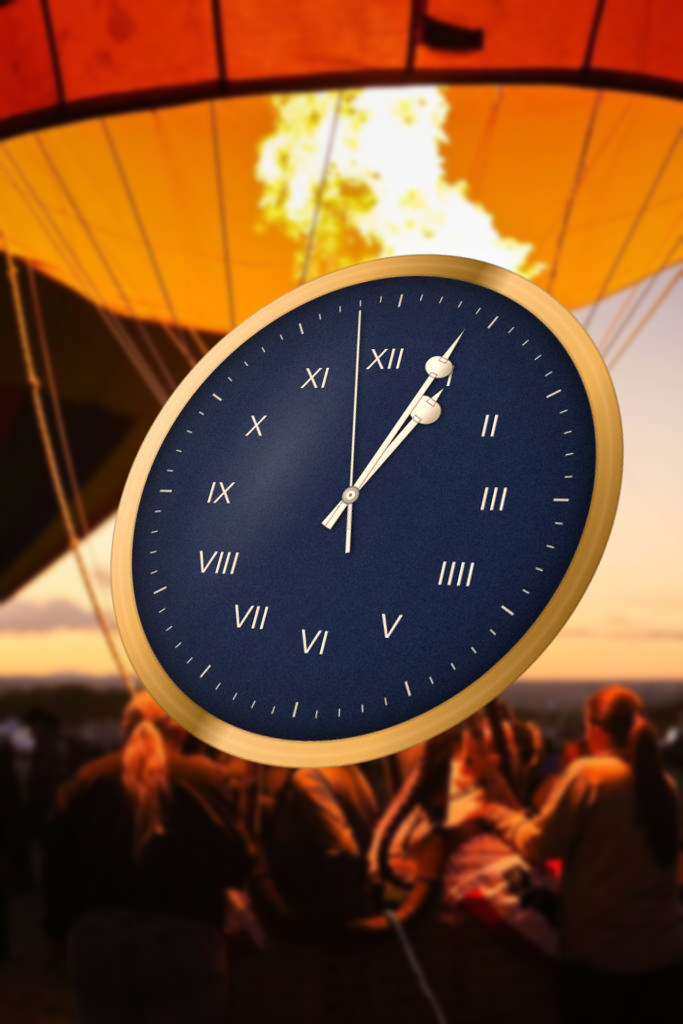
1:03:58
